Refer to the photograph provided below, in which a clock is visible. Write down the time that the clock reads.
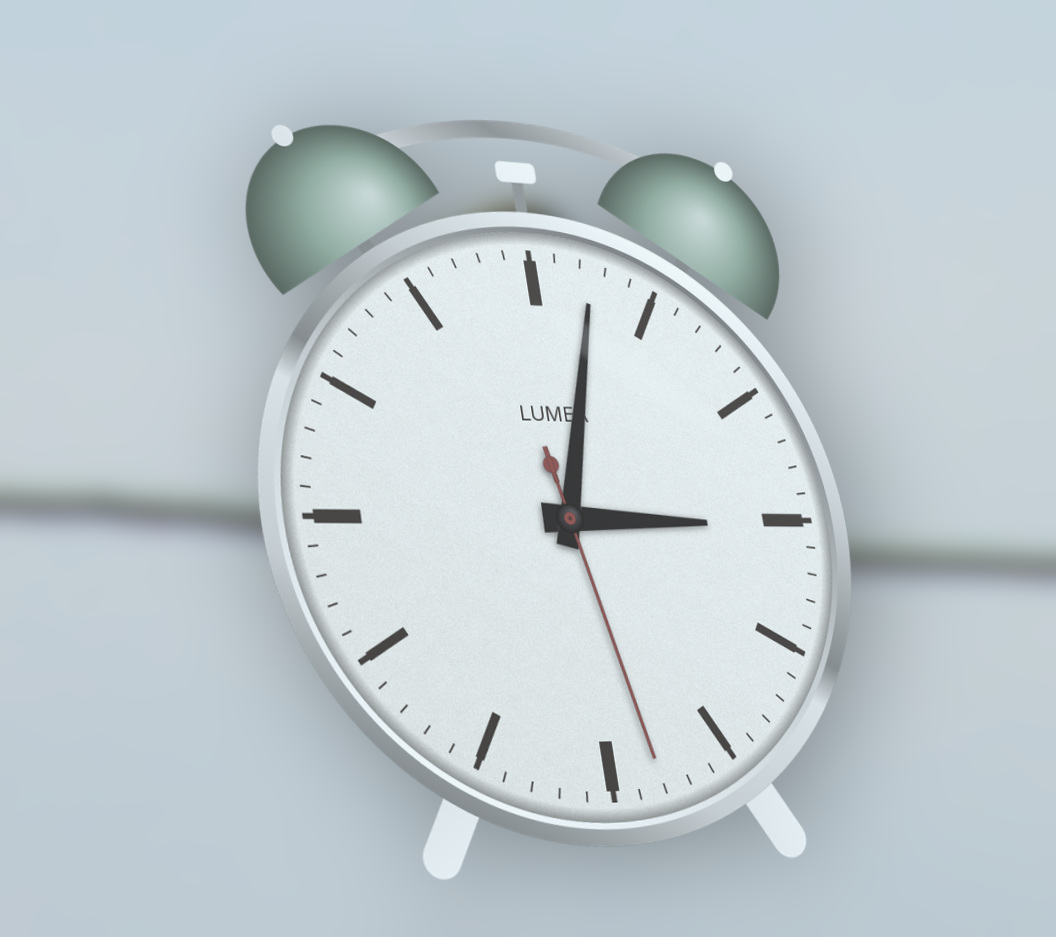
3:02:28
